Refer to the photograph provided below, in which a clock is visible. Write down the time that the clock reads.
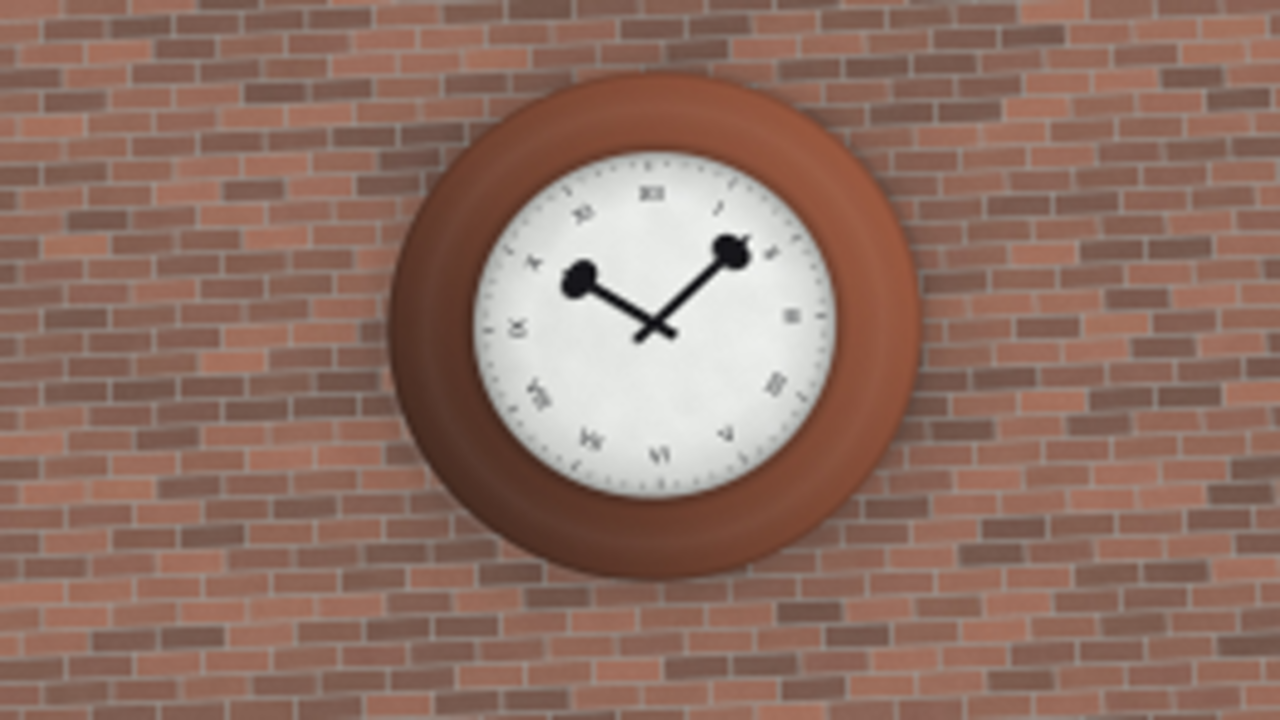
10:08
